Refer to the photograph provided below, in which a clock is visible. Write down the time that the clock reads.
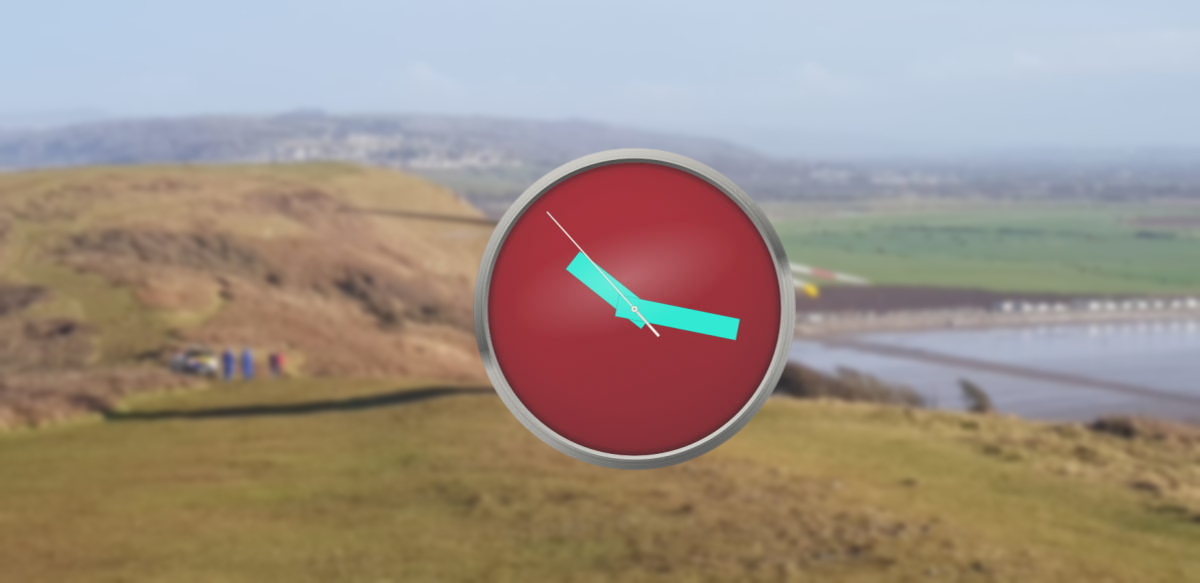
10:16:53
